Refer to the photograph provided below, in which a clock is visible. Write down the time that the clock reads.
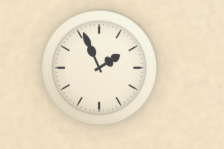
1:56
